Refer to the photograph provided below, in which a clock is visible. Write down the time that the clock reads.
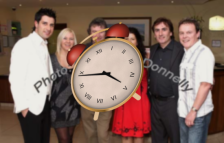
4:49
